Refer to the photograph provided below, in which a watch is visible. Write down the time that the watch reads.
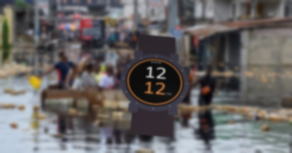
12:12
